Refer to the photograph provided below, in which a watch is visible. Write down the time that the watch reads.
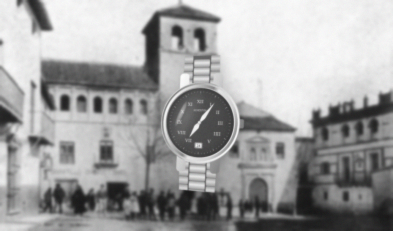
7:06
